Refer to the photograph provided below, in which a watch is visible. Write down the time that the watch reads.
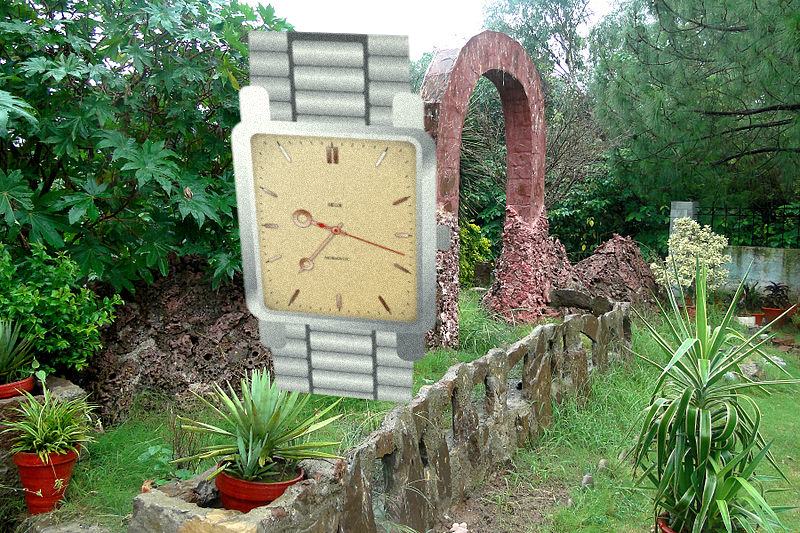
9:36:18
